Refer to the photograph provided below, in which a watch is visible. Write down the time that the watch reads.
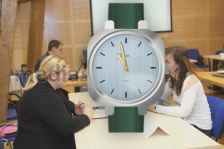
10:58
